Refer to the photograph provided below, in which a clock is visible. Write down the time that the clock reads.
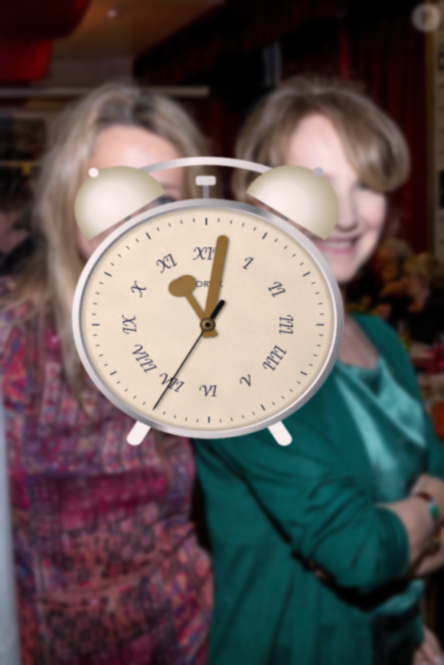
11:01:35
